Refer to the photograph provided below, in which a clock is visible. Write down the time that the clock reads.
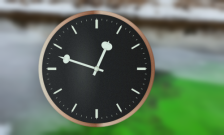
12:48
